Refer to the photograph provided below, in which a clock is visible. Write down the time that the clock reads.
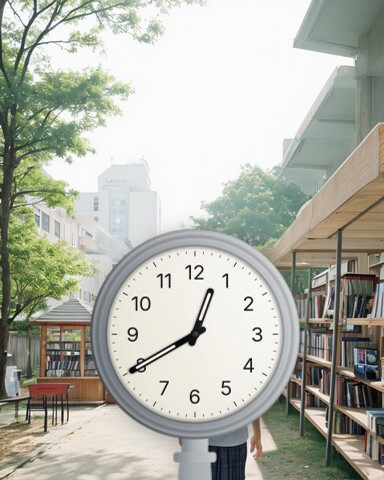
12:40
